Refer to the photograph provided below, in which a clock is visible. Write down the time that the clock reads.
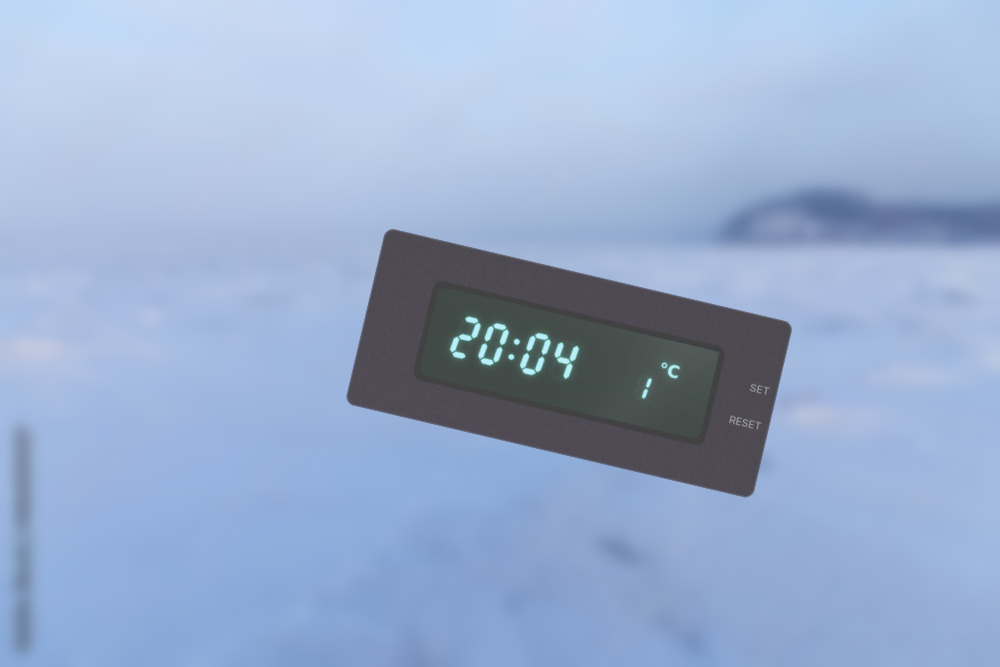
20:04
